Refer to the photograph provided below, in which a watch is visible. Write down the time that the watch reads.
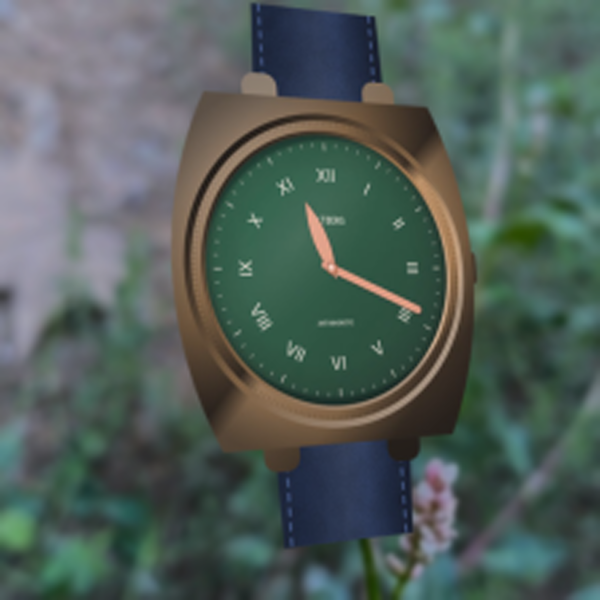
11:19
